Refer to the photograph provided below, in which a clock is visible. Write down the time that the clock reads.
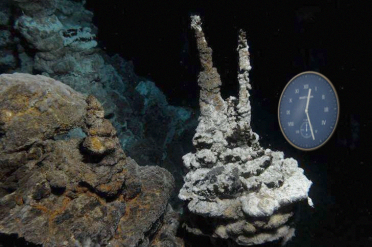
12:27
